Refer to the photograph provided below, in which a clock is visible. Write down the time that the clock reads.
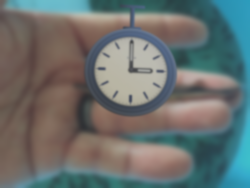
3:00
